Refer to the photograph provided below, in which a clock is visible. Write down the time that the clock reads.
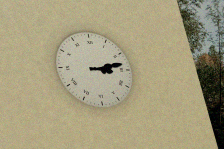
3:13
